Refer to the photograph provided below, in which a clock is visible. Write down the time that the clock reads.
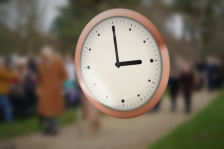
3:00
